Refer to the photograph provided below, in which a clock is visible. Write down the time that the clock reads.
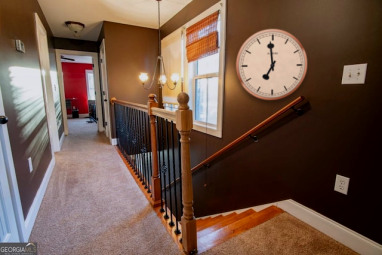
6:59
